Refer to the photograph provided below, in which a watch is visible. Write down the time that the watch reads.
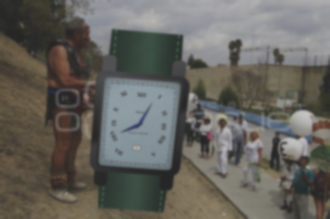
8:04
